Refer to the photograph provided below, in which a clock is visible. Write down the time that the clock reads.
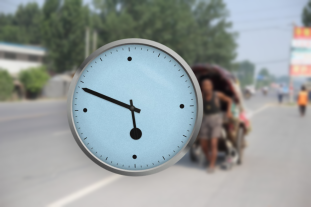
5:49
